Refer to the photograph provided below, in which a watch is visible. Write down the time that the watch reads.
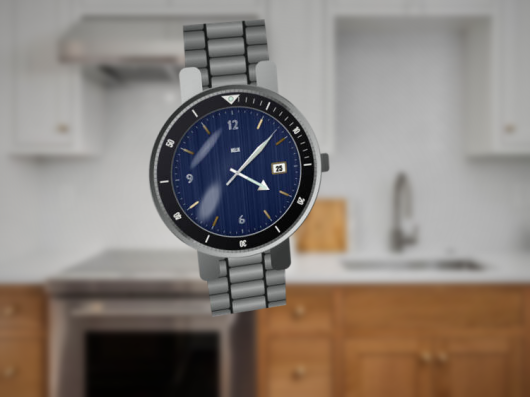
4:08:08
